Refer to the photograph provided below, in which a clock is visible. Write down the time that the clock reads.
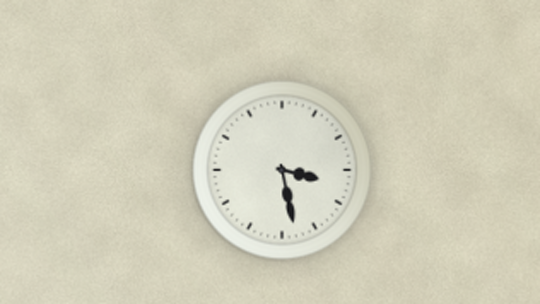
3:28
